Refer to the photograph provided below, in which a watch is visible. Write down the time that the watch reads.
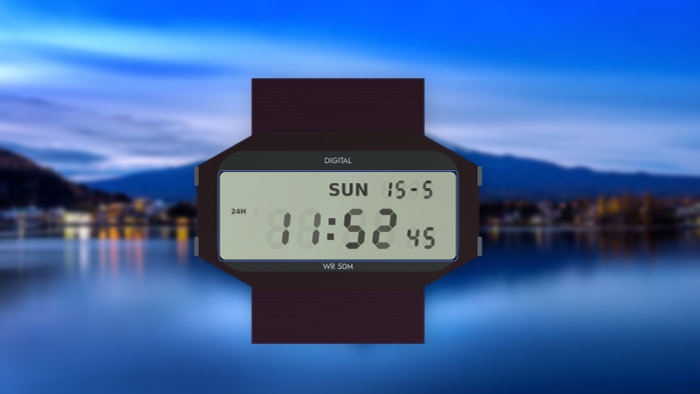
11:52:45
